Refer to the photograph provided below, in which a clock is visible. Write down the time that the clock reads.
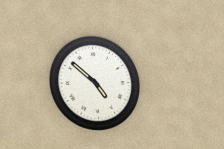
4:52
